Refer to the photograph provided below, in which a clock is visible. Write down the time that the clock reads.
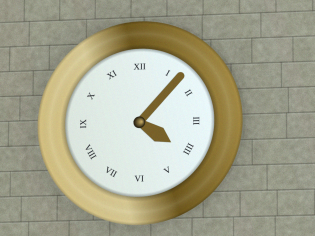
4:07
